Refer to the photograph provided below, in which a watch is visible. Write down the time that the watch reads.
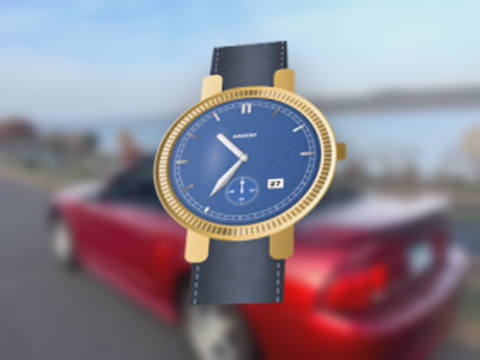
10:36
